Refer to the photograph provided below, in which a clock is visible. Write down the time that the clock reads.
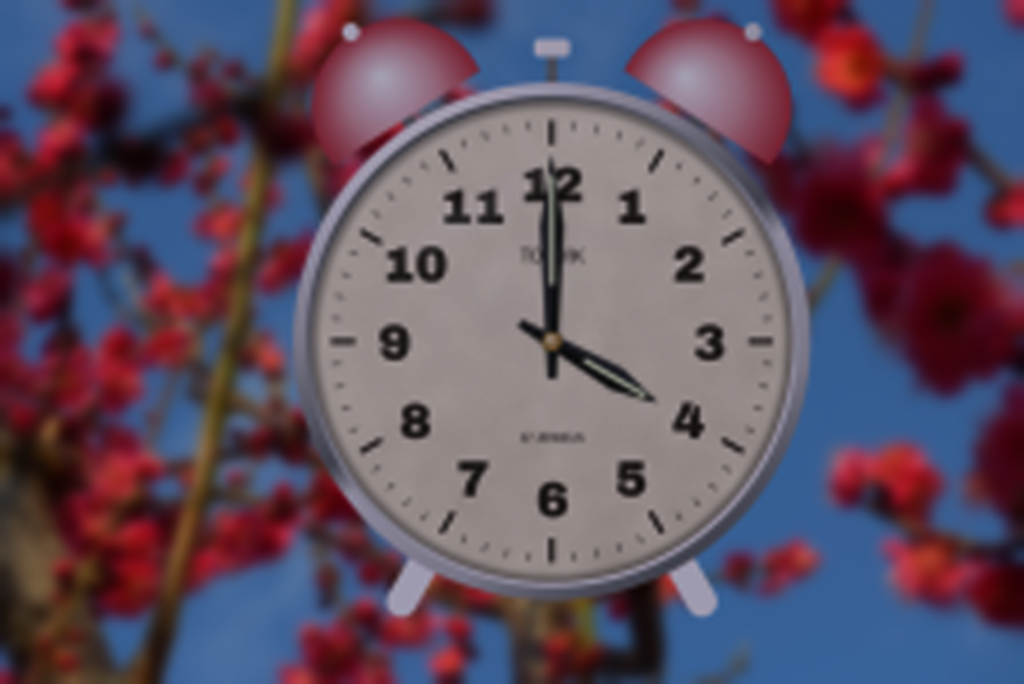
4:00
